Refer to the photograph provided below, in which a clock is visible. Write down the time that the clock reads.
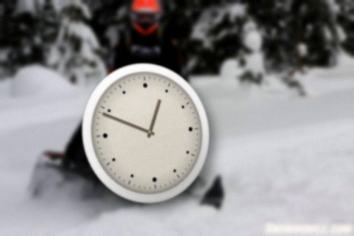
12:49
